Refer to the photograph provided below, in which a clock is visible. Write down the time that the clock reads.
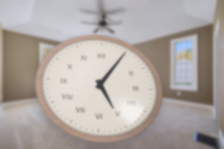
5:05
